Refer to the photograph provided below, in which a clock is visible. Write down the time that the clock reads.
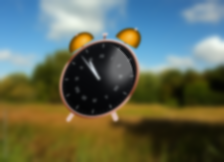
10:53
